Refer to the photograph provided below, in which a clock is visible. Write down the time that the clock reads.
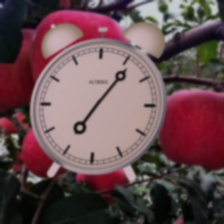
7:06
